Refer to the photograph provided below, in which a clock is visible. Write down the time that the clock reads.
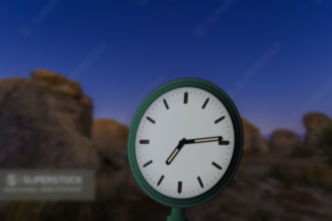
7:14
